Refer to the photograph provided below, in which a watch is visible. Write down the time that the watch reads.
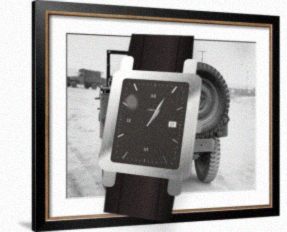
1:04
